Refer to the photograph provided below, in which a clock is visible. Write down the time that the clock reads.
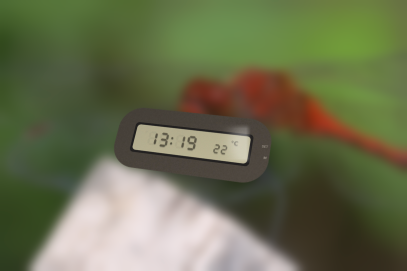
13:19
